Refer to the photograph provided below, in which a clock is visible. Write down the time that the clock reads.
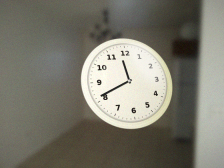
11:41
